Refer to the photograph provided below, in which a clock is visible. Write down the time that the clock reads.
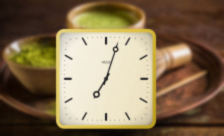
7:03
